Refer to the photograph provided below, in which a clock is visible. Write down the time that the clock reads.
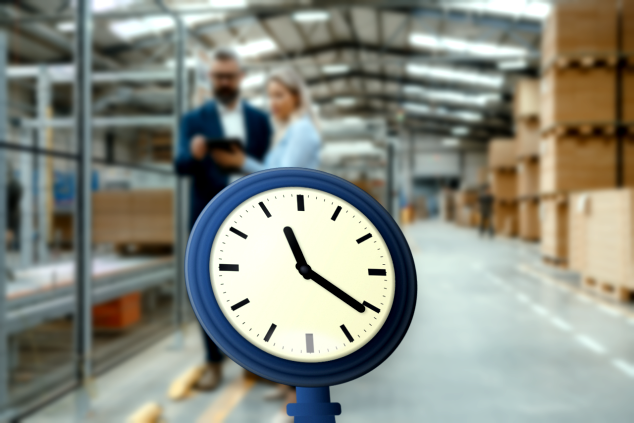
11:21
